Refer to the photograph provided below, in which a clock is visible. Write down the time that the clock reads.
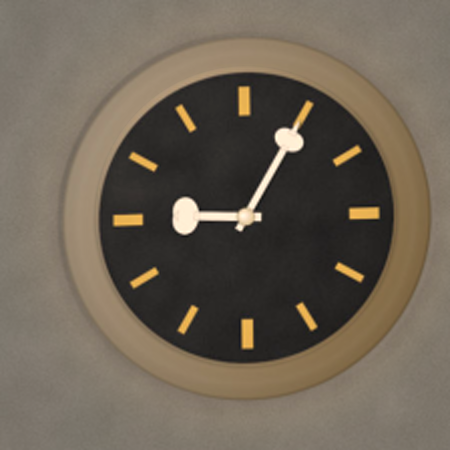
9:05
